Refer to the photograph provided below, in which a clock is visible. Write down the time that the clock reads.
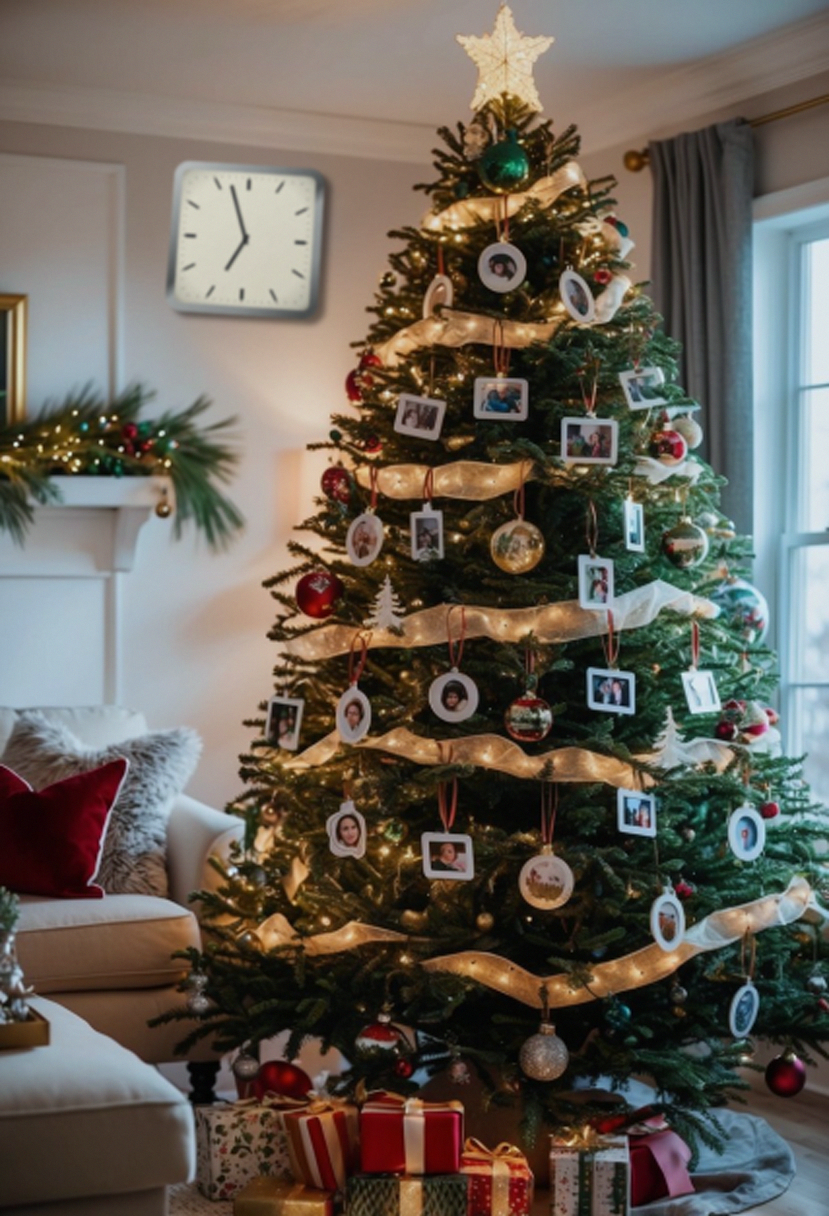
6:57
